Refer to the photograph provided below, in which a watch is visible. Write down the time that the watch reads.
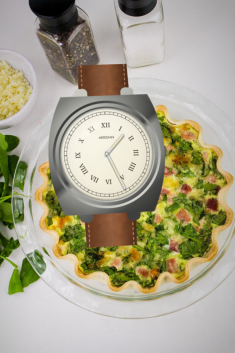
1:26
